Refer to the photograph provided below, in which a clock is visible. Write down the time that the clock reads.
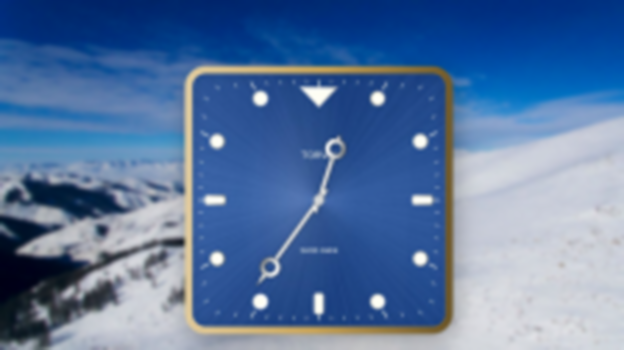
12:36
